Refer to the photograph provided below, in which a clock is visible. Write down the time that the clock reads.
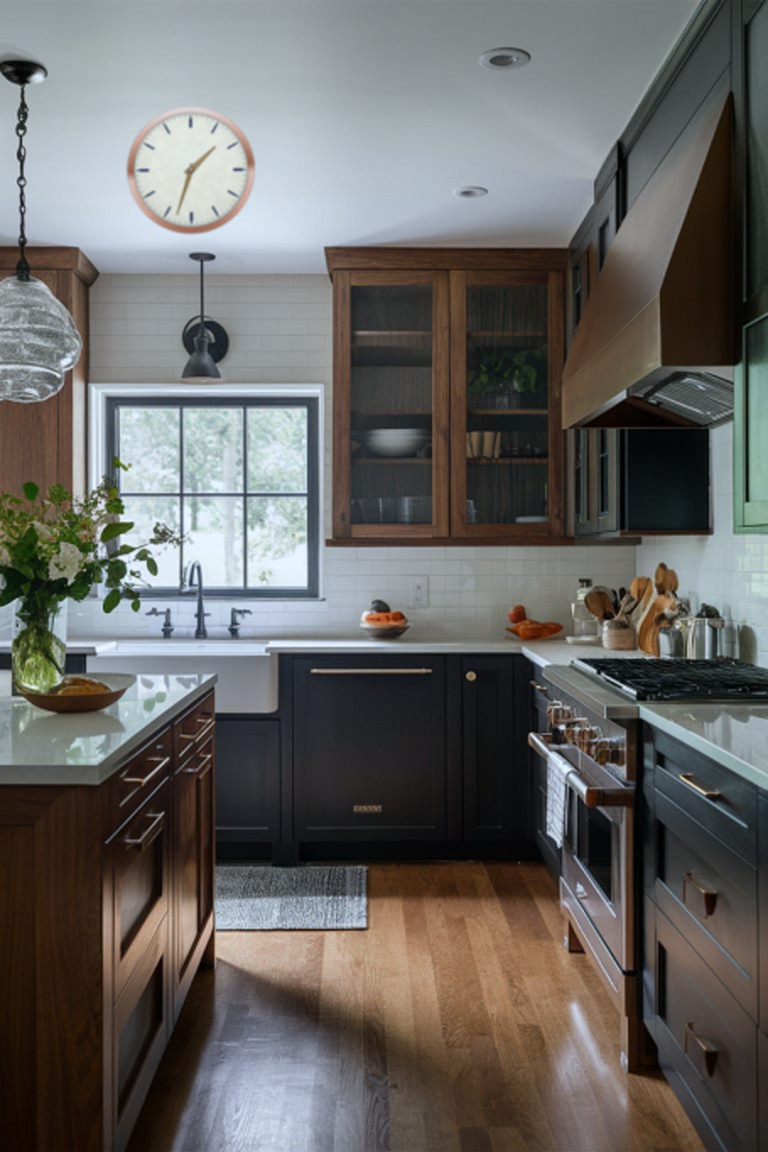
1:33
